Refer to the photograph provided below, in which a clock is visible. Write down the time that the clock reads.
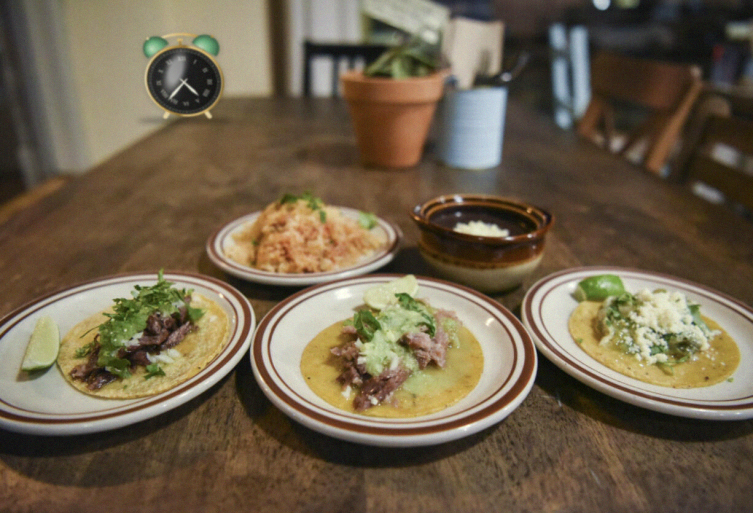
4:37
